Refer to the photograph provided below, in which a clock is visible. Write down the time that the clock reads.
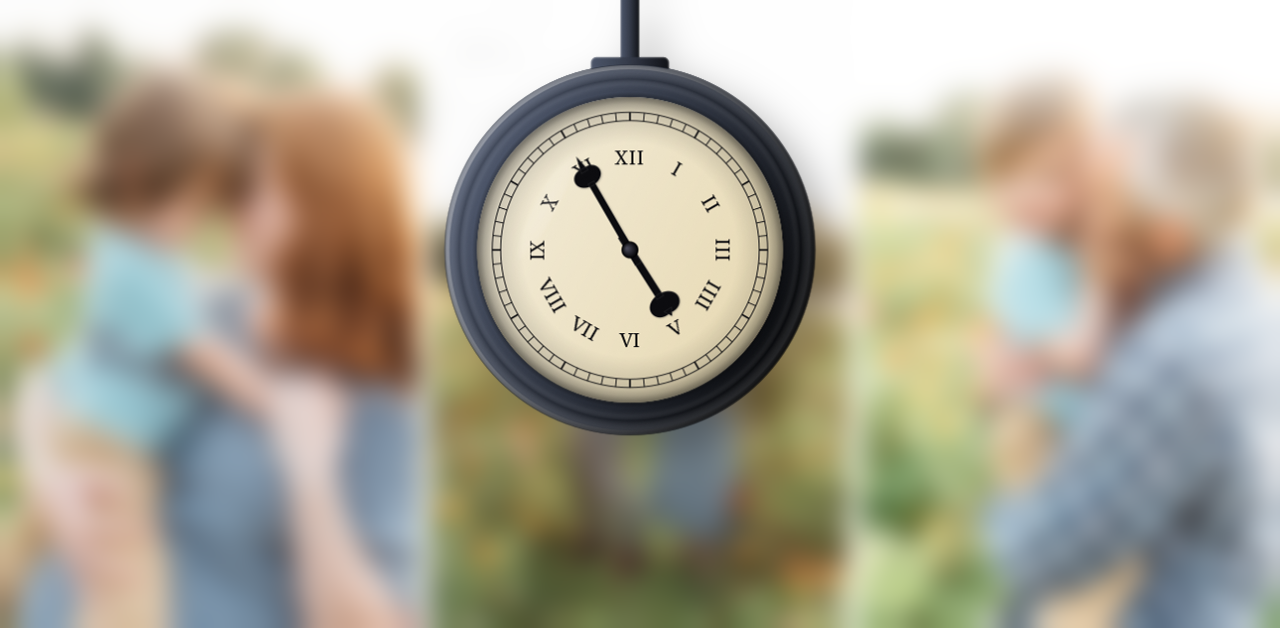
4:55
